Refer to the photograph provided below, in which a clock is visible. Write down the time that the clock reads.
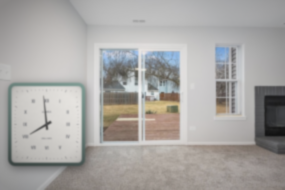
7:59
